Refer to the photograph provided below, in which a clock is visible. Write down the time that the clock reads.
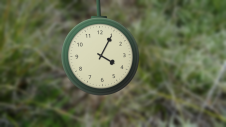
4:05
